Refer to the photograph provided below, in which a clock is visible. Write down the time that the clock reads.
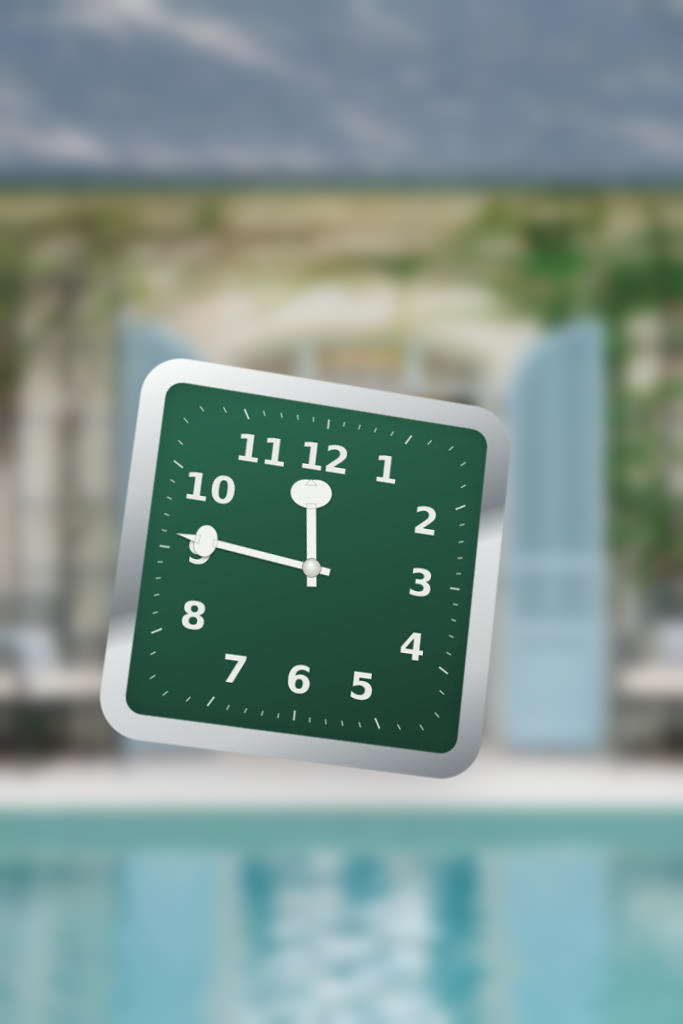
11:46
